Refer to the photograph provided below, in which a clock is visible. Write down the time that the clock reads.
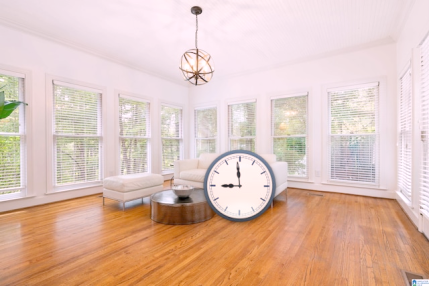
8:59
